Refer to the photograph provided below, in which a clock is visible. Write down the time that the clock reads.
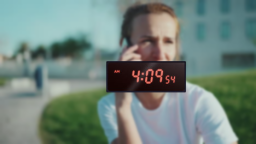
4:09:54
